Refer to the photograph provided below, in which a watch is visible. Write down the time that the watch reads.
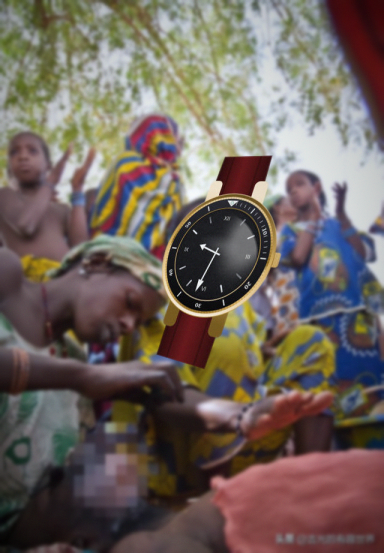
9:32
